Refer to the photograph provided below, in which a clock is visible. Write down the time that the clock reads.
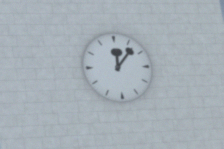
12:07
